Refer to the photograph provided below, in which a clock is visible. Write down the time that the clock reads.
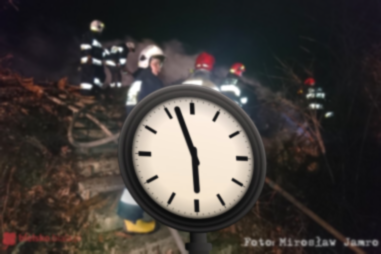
5:57
